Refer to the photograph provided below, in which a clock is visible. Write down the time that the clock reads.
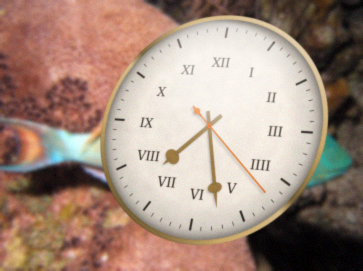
7:27:22
